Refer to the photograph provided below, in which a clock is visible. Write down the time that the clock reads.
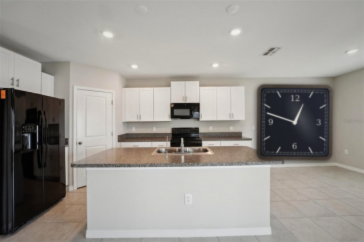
12:48
